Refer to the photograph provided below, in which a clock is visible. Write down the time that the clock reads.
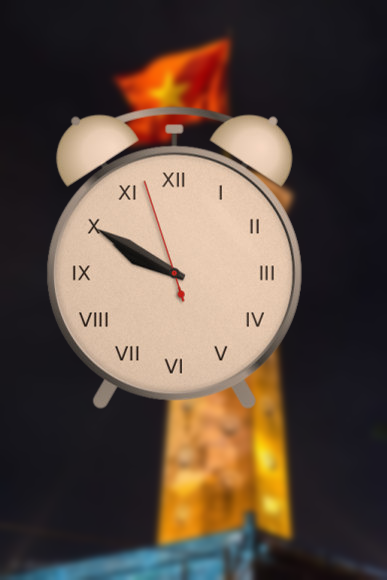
9:49:57
